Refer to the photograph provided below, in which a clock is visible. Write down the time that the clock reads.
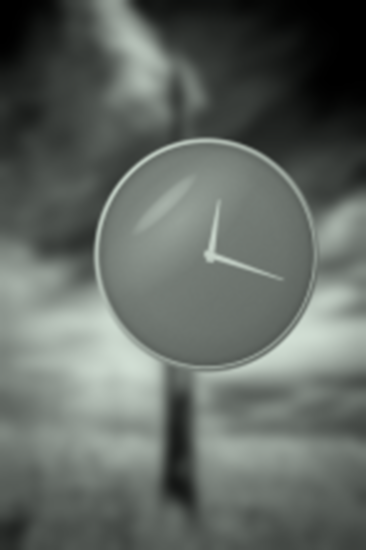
12:18
